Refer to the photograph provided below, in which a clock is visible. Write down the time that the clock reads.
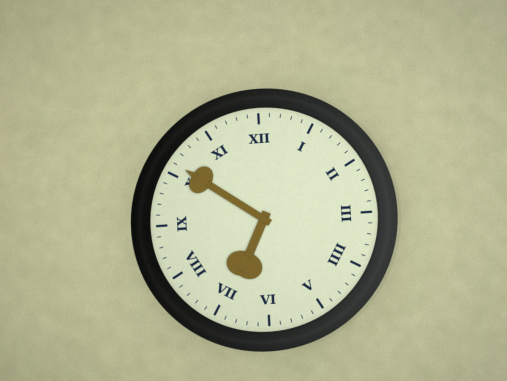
6:51
